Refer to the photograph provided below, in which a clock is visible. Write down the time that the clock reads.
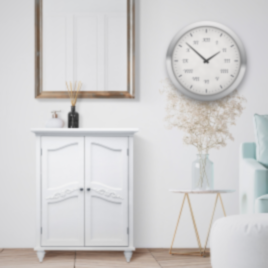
1:52
